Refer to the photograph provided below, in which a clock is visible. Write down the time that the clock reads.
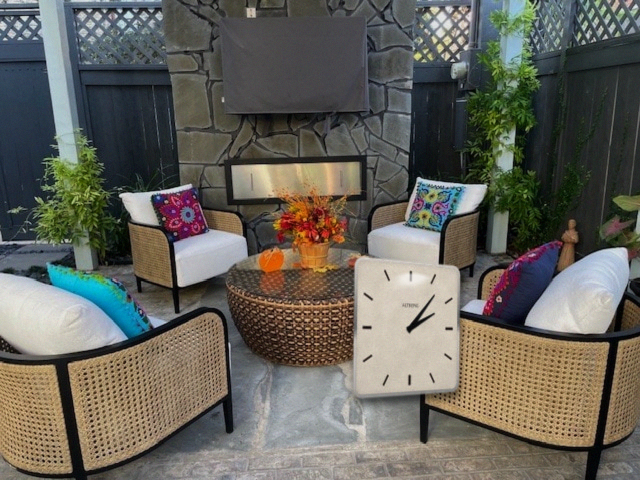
2:07
